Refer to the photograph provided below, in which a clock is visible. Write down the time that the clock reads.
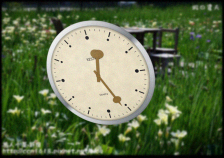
12:26
